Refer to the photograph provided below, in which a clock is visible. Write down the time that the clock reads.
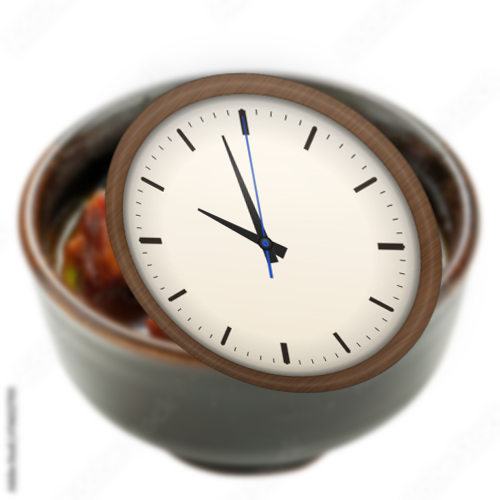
9:58:00
